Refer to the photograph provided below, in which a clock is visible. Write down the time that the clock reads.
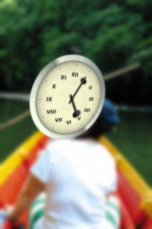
5:05
